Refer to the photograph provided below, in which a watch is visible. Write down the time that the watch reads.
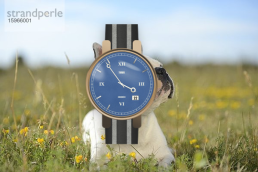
3:54
